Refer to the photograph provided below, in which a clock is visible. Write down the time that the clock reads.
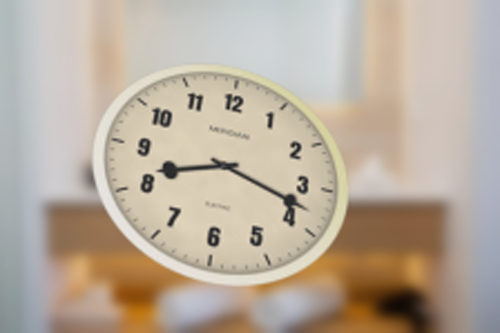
8:18
